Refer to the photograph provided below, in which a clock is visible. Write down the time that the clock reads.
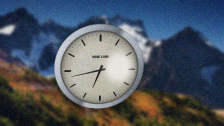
6:43
